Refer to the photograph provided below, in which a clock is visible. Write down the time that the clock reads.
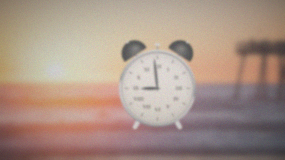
8:59
